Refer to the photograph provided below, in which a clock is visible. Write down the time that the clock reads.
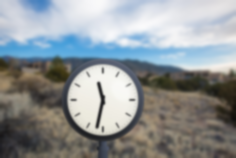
11:32
